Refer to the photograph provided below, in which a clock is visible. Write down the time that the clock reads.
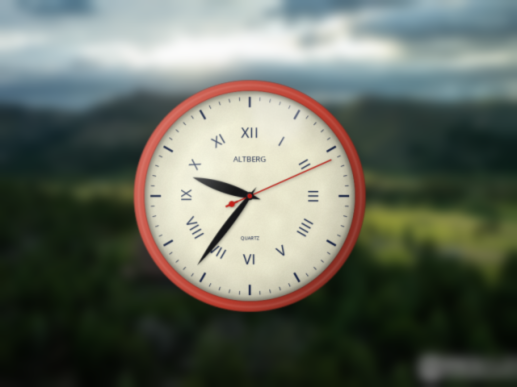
9:36:11
